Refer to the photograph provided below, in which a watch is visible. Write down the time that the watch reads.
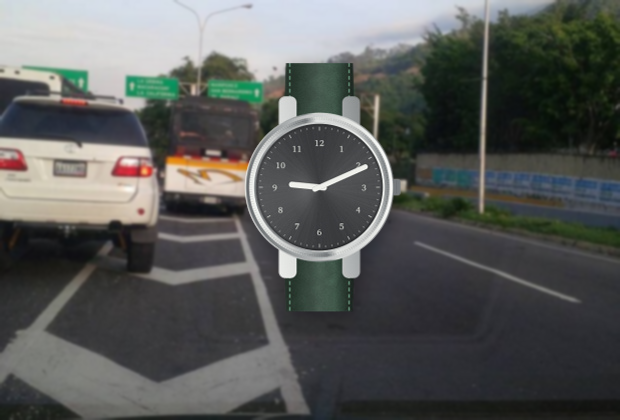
9:11
